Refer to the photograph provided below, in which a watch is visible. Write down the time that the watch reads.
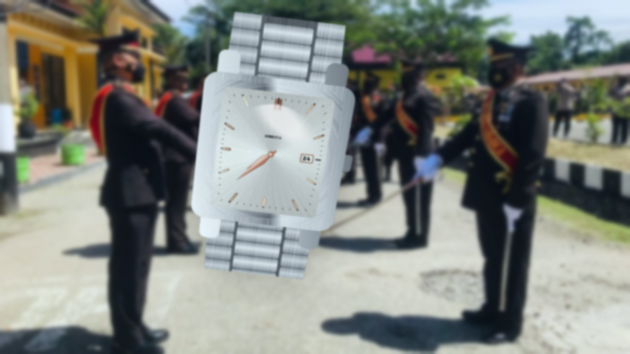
7:37
